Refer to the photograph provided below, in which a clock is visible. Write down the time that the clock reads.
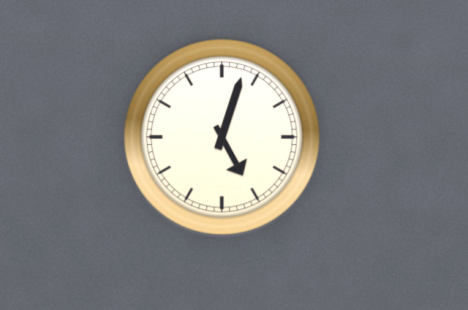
5:03
